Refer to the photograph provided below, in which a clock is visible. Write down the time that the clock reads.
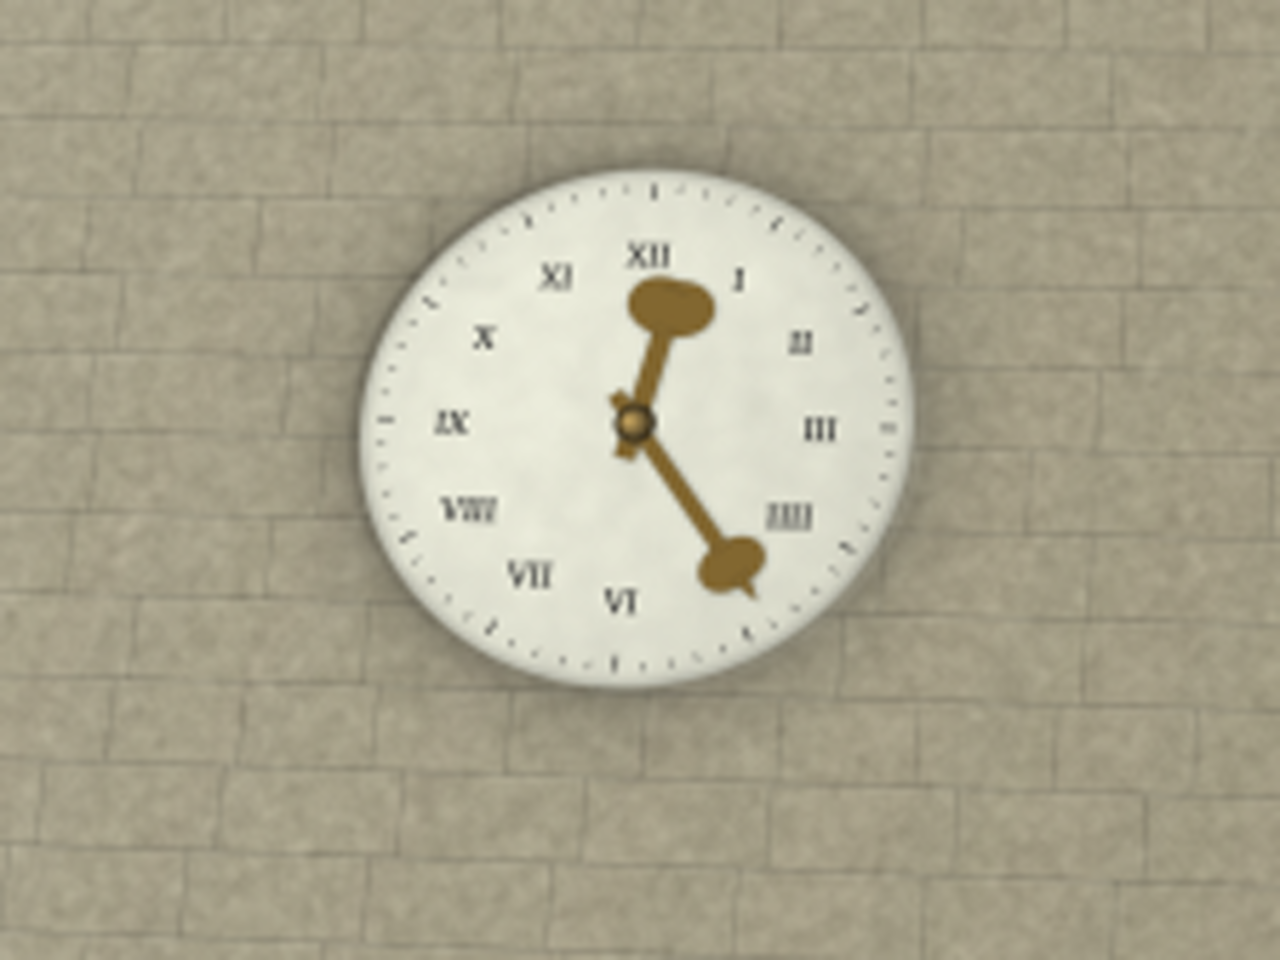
12:24
